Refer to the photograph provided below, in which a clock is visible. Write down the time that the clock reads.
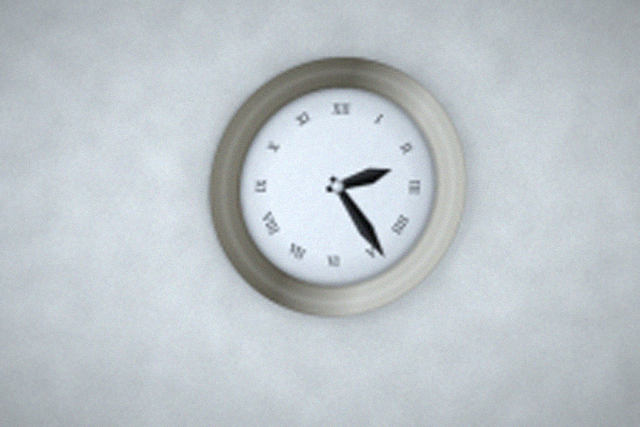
2:24
